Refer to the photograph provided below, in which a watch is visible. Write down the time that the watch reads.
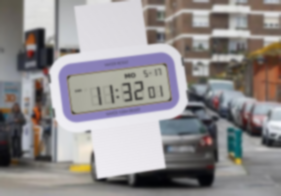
11:32:01
